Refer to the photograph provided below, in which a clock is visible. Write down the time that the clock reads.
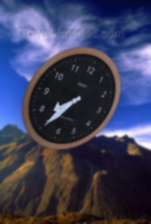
7:35
